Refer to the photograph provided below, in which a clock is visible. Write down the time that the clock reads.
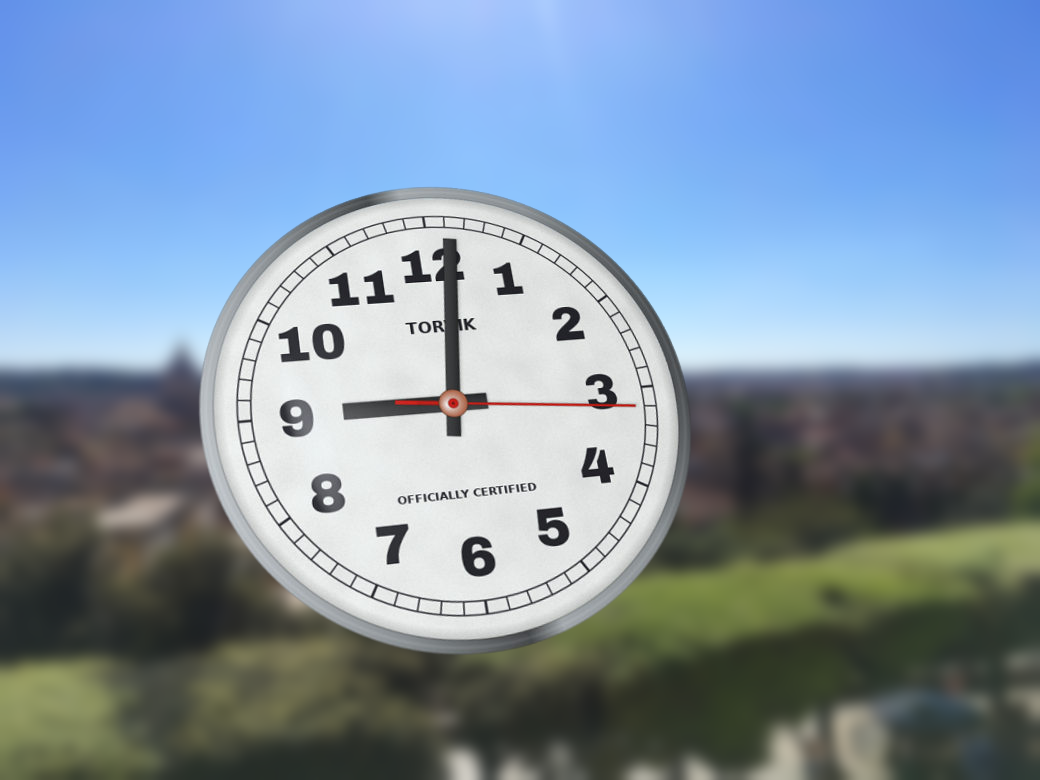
9:01:16
